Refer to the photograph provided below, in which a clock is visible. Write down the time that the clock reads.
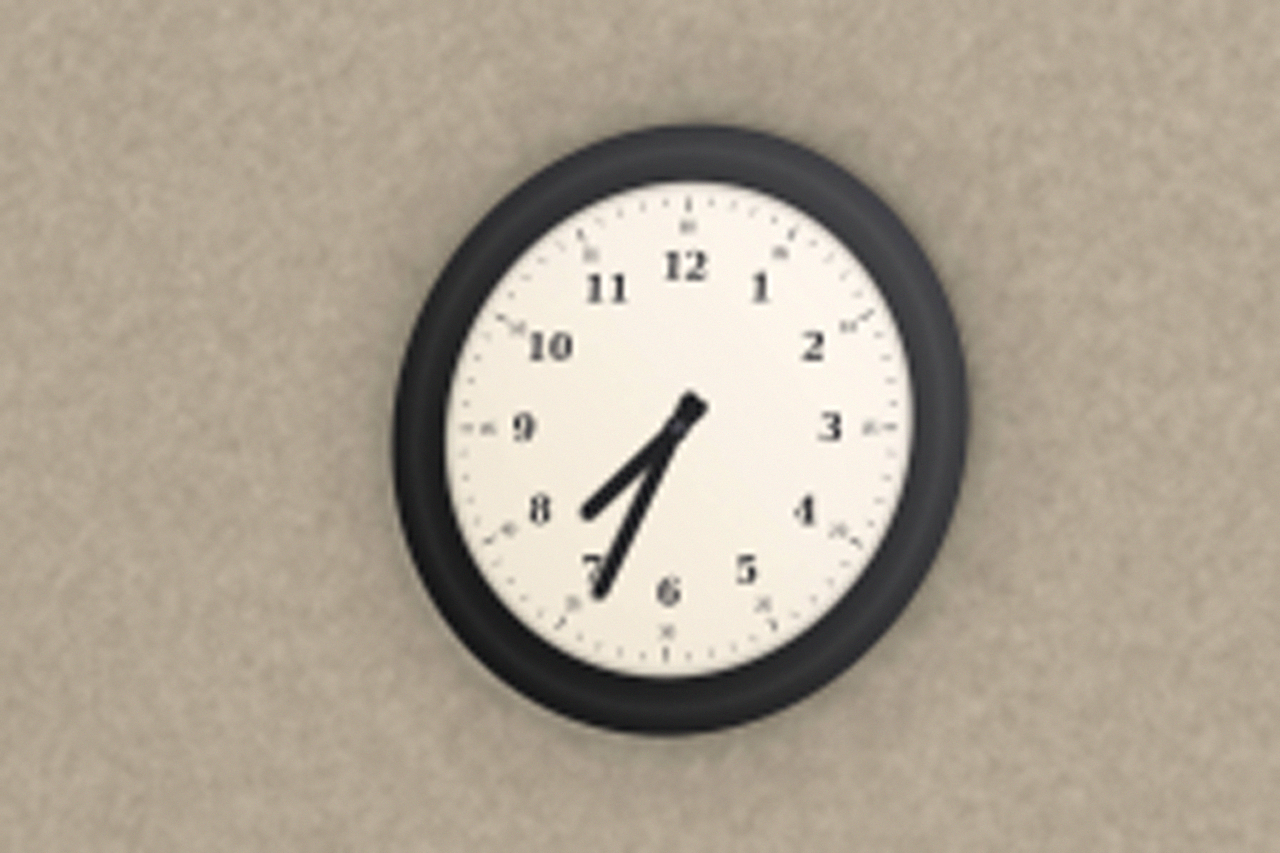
7:34
